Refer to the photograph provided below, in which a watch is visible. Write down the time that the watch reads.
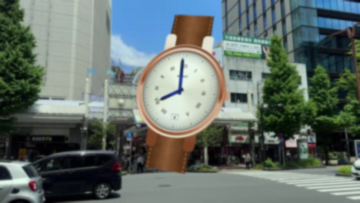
7:59
